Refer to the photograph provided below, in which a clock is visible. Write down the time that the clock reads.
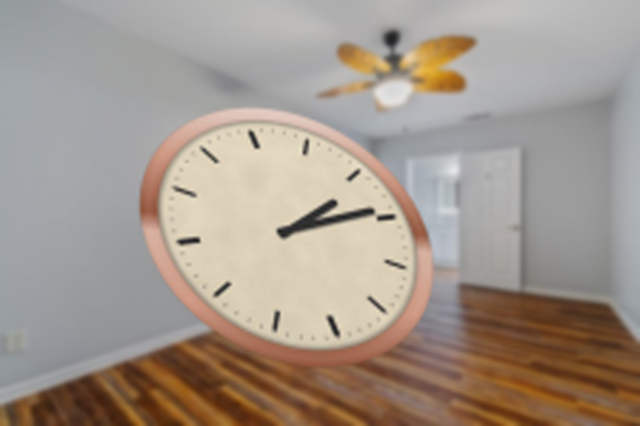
2:14
